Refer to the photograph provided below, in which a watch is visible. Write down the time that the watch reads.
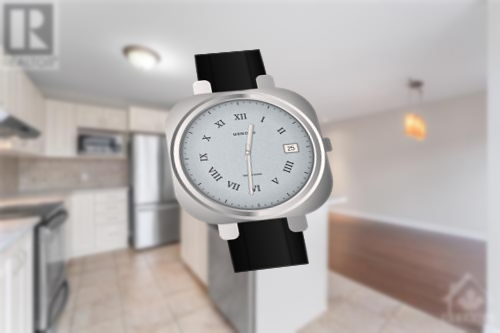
12:31
